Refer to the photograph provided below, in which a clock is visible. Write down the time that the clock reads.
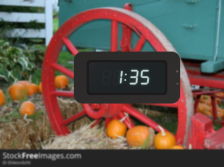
1:35
